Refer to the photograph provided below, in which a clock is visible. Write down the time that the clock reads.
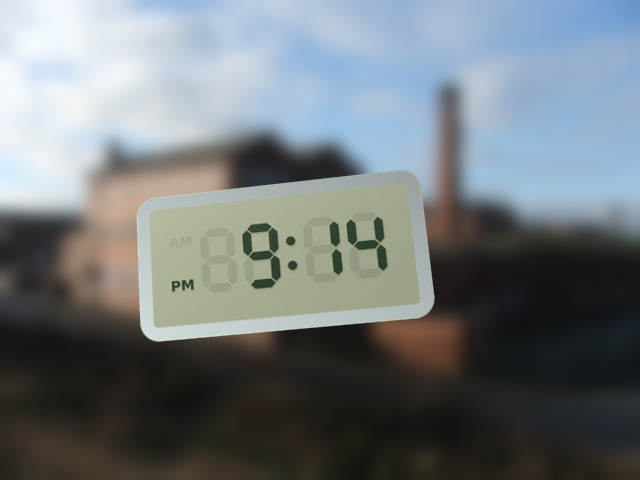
9:14
